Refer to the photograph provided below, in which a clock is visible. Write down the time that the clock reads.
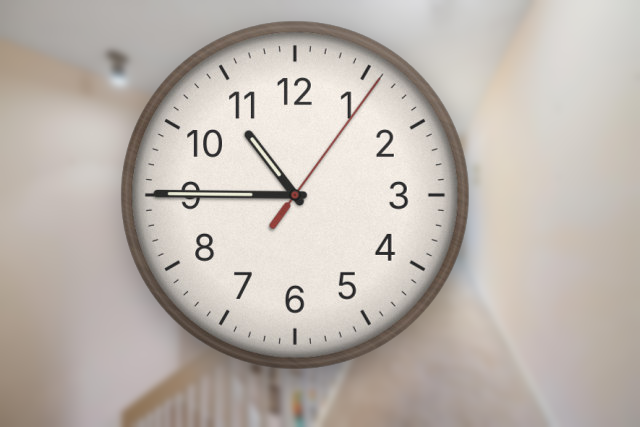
10:45:06
